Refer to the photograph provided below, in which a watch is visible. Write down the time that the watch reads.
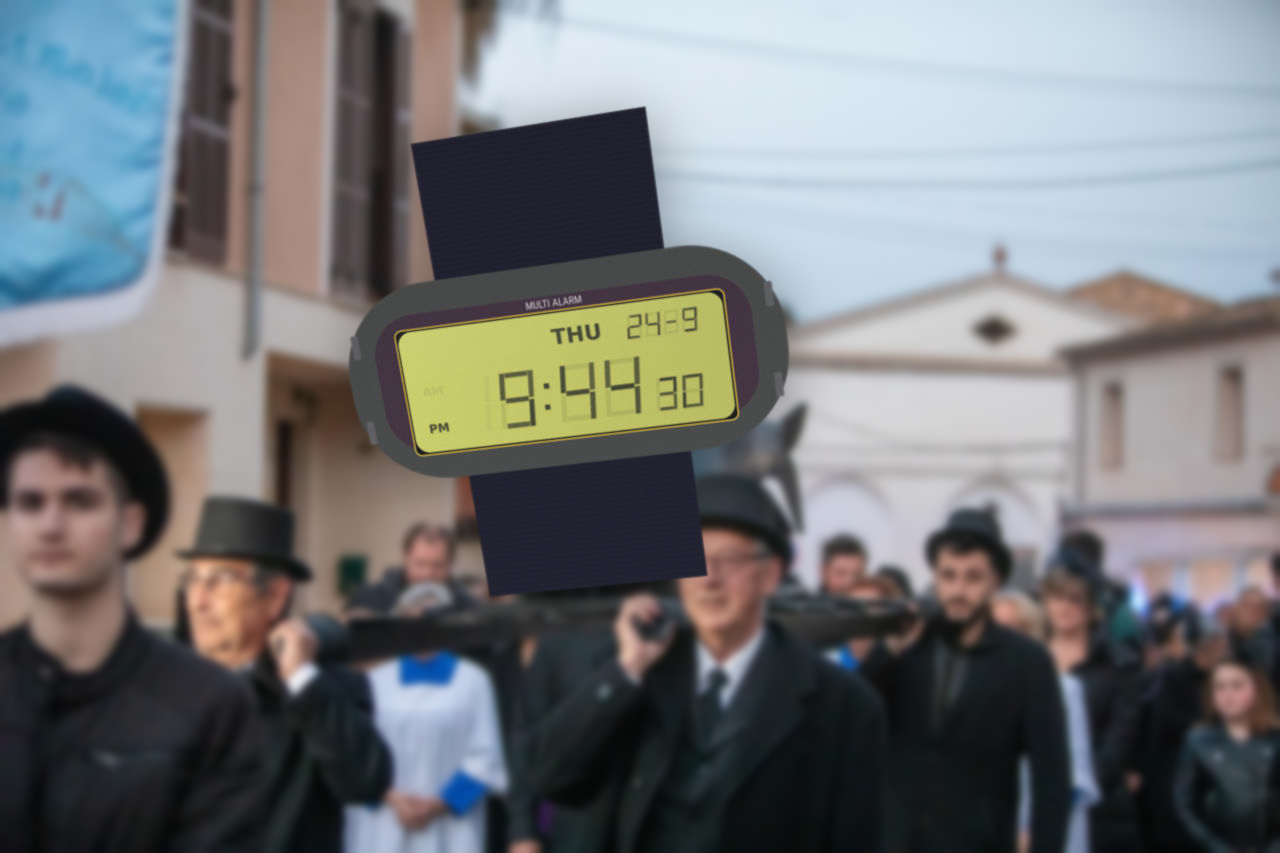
9:44:30
